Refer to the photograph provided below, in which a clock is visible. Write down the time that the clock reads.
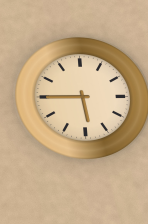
5:45
